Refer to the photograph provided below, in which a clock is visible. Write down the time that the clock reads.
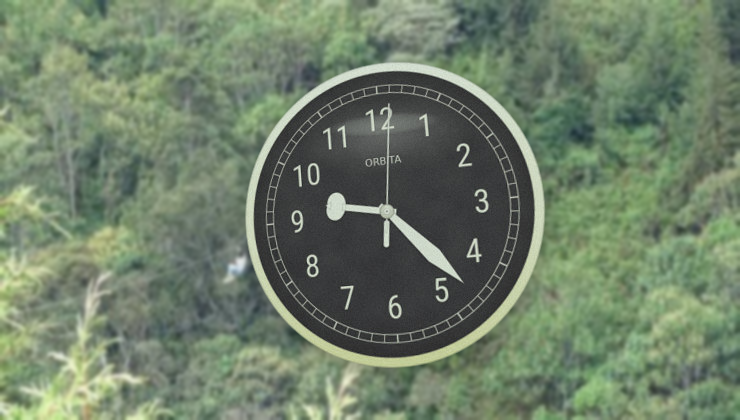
9:23:01
